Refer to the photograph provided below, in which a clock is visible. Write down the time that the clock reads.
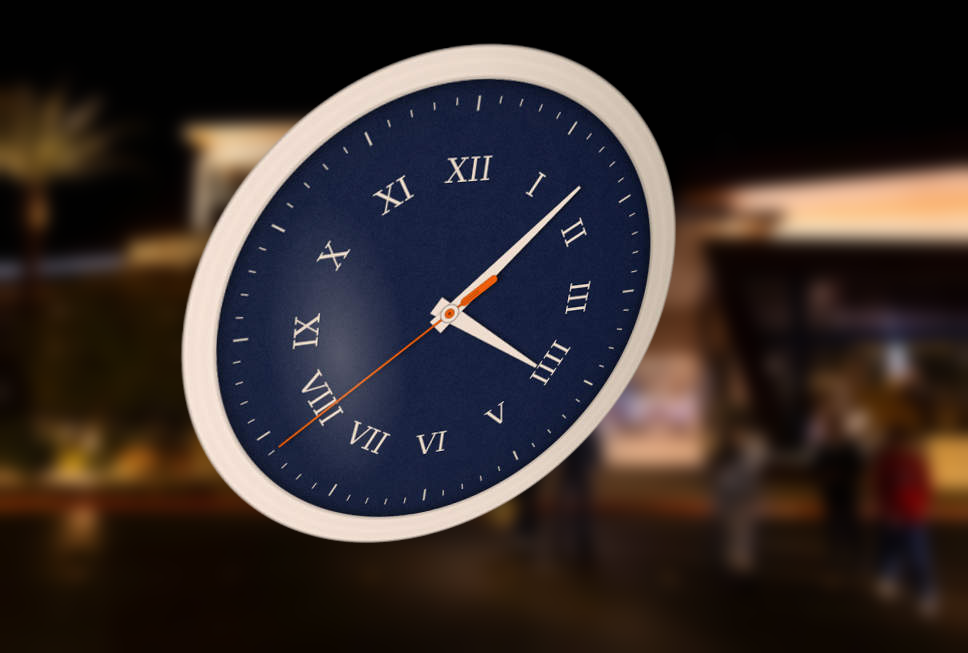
4:07:39
